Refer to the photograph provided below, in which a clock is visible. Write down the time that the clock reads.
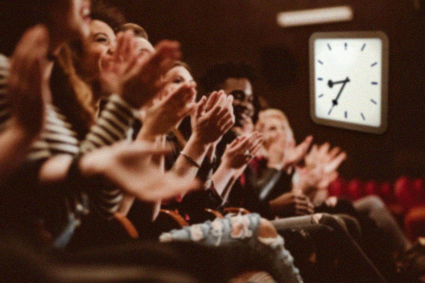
8:35
